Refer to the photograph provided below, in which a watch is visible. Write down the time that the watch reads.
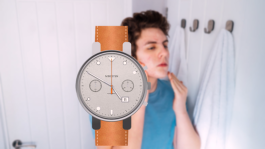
4:50
